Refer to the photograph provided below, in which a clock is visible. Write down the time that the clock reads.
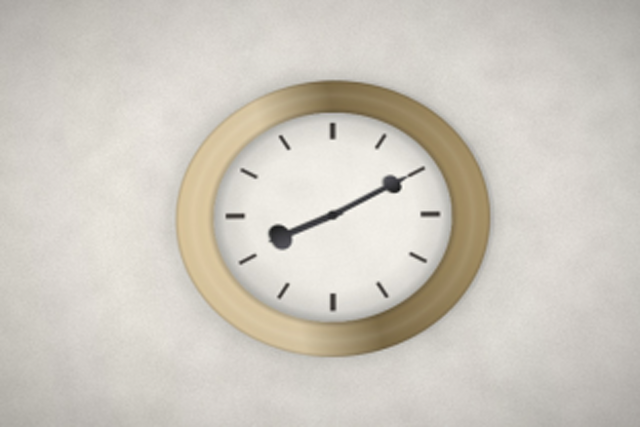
8:10
